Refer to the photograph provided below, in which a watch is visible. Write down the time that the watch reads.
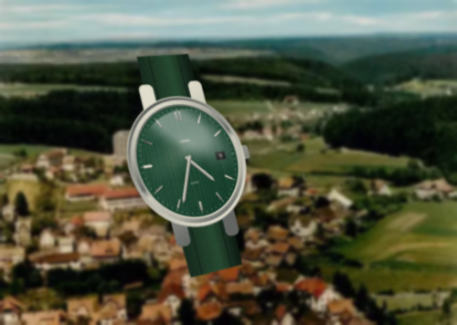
4:34
